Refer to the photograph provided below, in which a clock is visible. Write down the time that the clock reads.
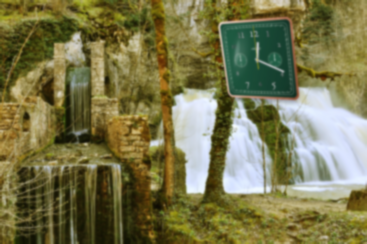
12:19
